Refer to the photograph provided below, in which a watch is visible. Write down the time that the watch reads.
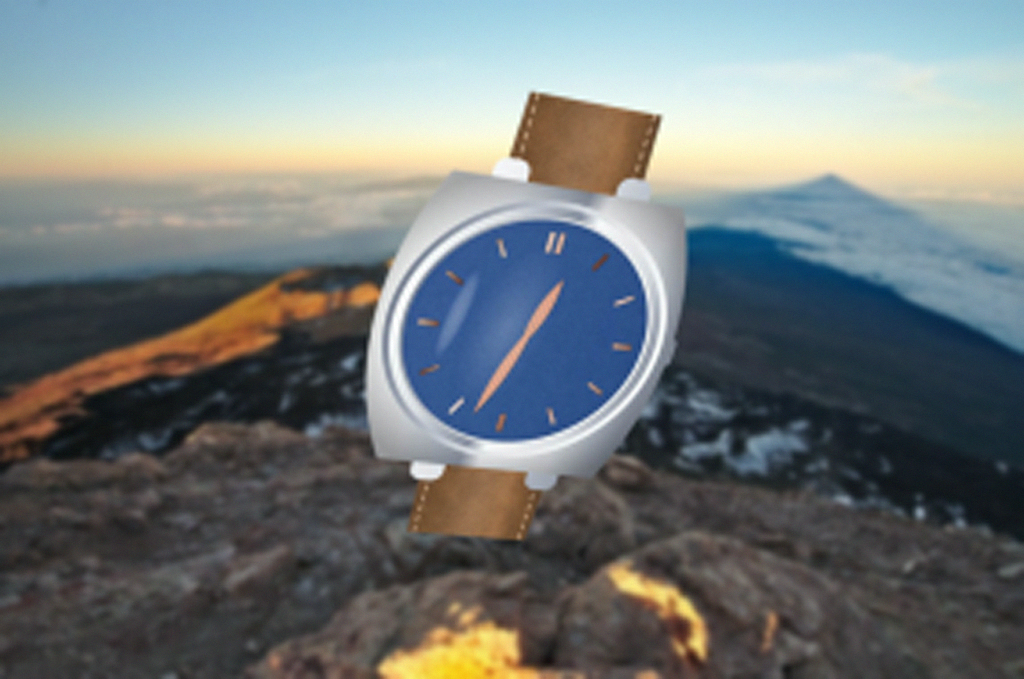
12:33
